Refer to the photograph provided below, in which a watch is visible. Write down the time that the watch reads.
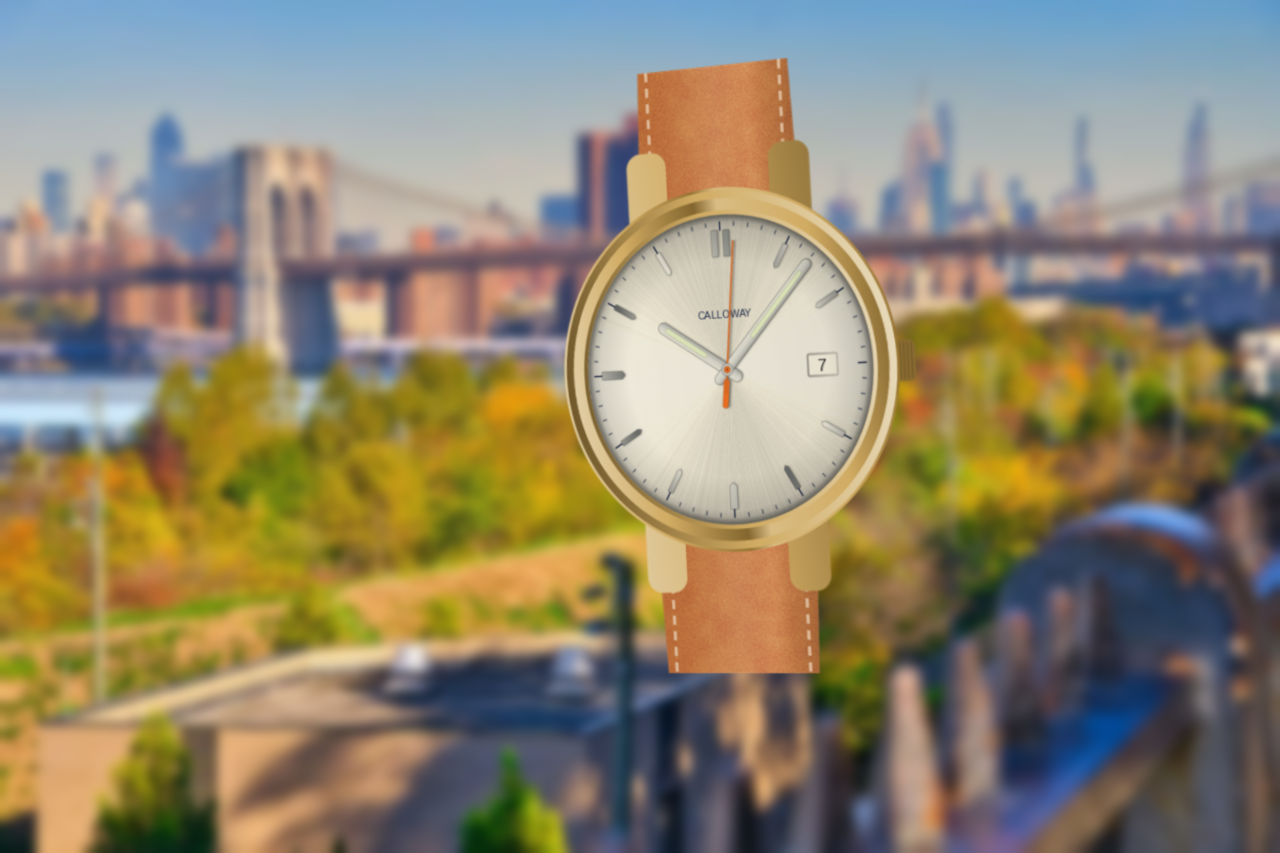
10:07:01
